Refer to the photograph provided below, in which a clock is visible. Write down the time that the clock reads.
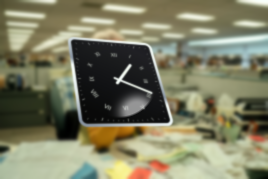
1:19
